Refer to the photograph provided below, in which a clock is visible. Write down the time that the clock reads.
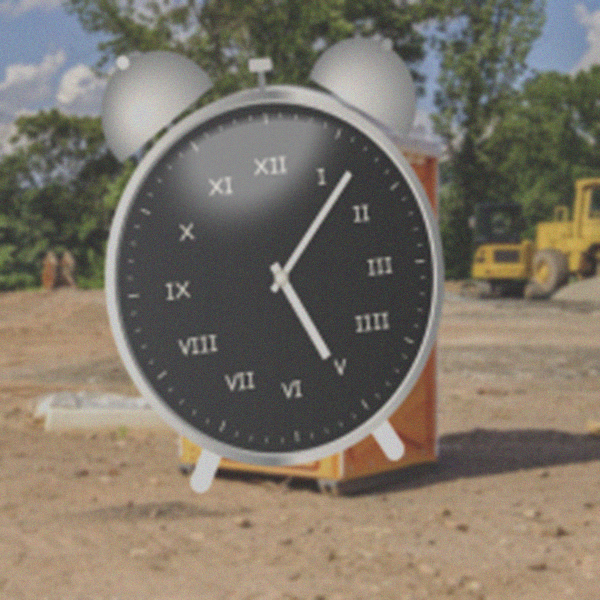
5:07
